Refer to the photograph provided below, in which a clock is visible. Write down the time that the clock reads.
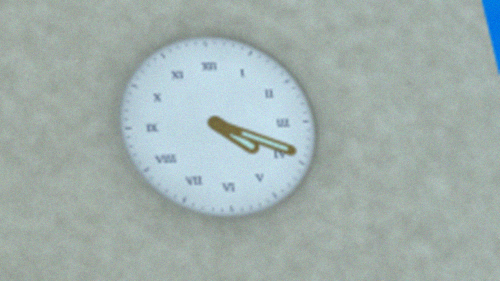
4:19
